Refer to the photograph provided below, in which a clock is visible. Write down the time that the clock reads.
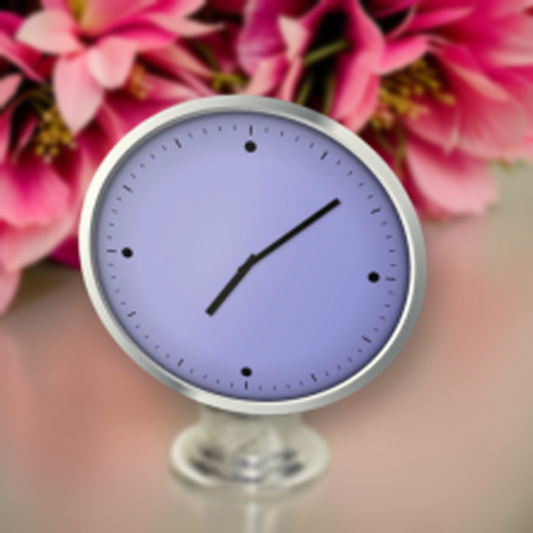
7:08
